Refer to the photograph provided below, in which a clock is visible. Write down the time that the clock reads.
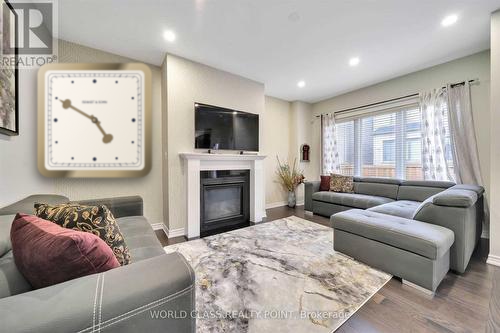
4:50
